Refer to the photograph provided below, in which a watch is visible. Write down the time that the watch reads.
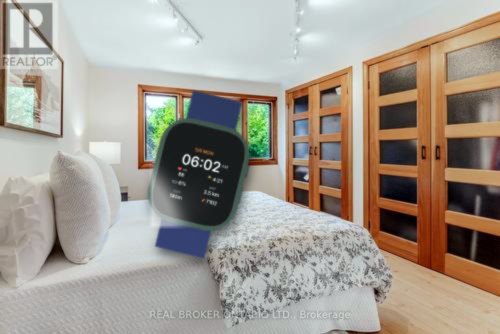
6:02
